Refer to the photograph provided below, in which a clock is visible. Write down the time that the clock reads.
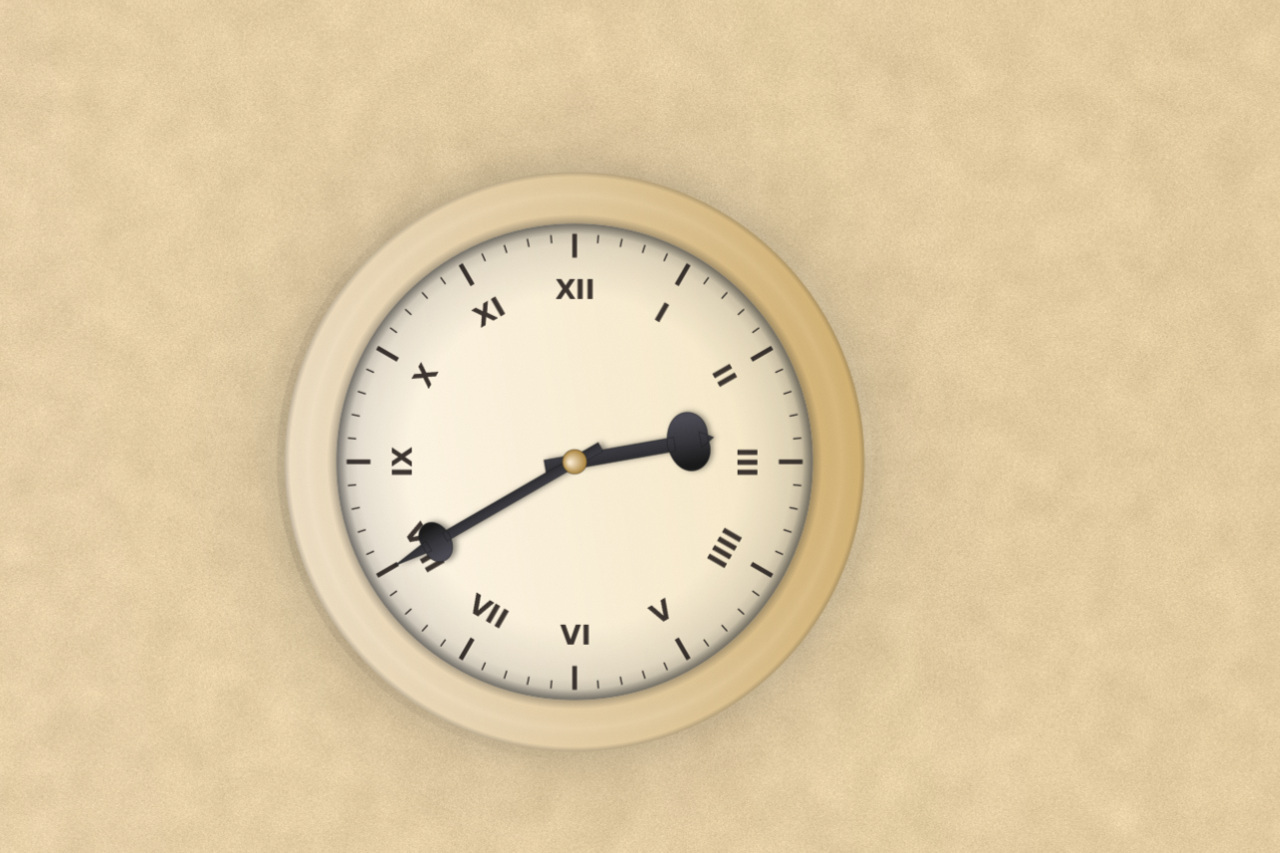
2:40
